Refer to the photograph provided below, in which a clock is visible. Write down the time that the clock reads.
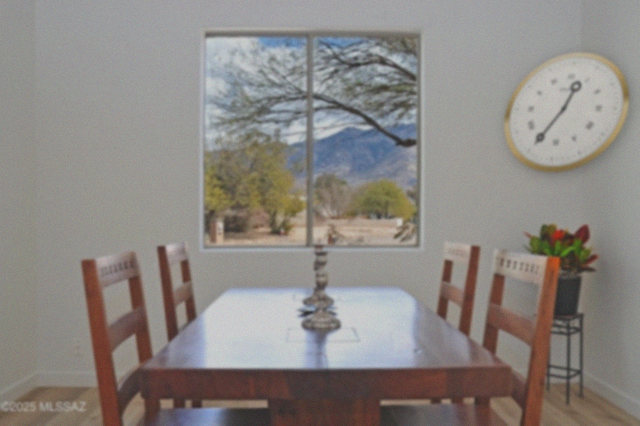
12:35
